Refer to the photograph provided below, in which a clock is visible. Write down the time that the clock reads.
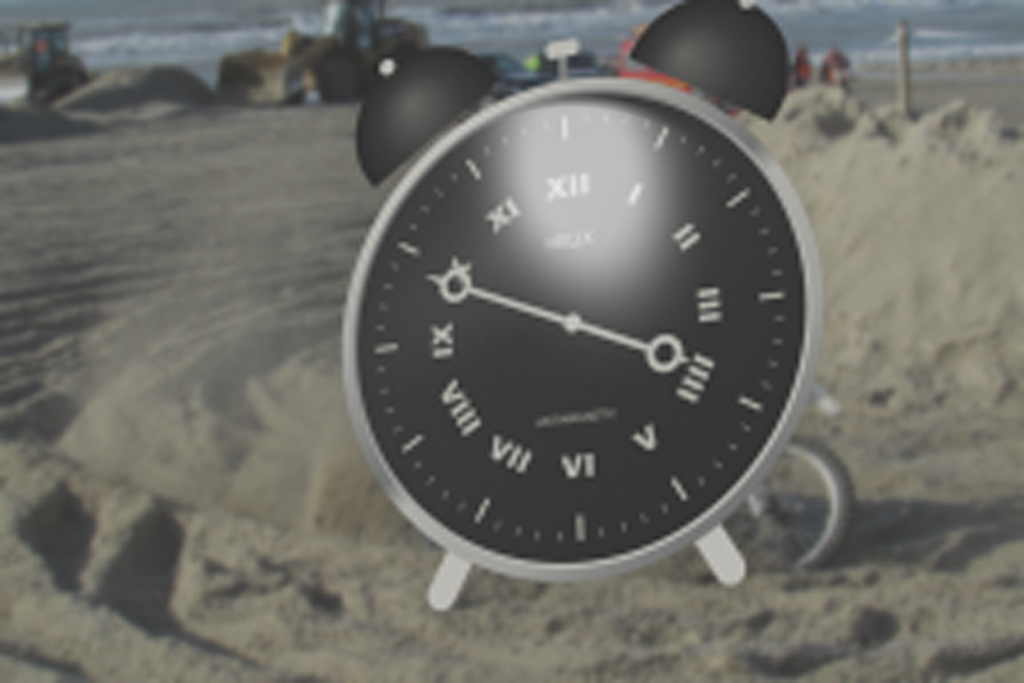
3:49
